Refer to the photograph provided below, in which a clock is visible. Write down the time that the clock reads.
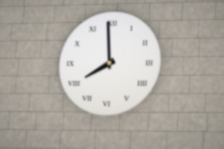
7:59
